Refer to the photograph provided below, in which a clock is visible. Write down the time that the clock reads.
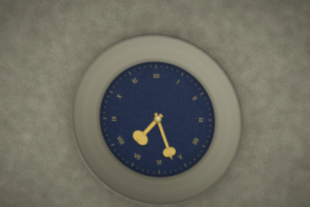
7:27
